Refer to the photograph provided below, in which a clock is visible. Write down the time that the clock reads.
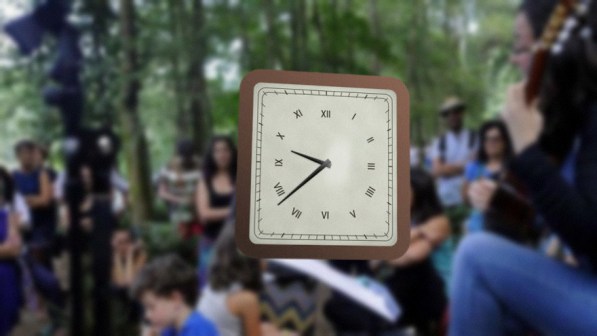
9:38
